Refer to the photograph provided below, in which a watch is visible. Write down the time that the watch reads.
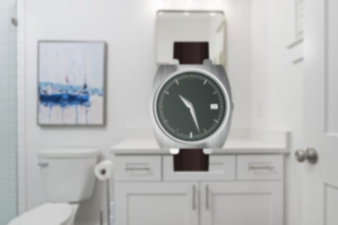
10:27
